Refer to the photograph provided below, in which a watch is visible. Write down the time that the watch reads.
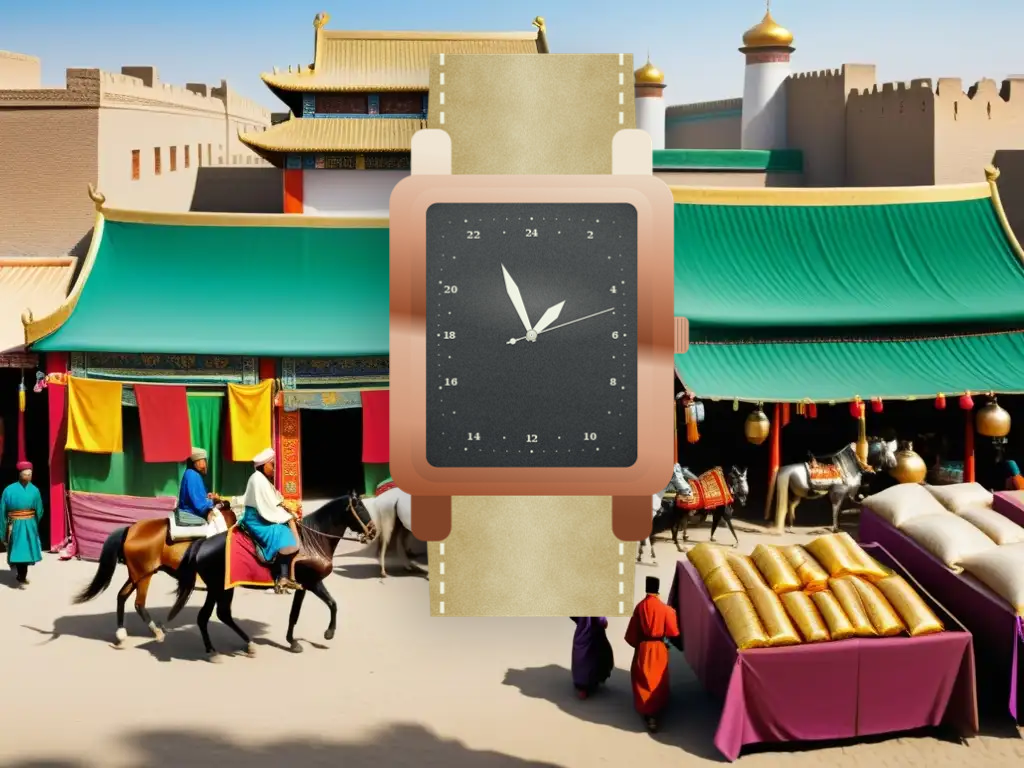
2:56:12
